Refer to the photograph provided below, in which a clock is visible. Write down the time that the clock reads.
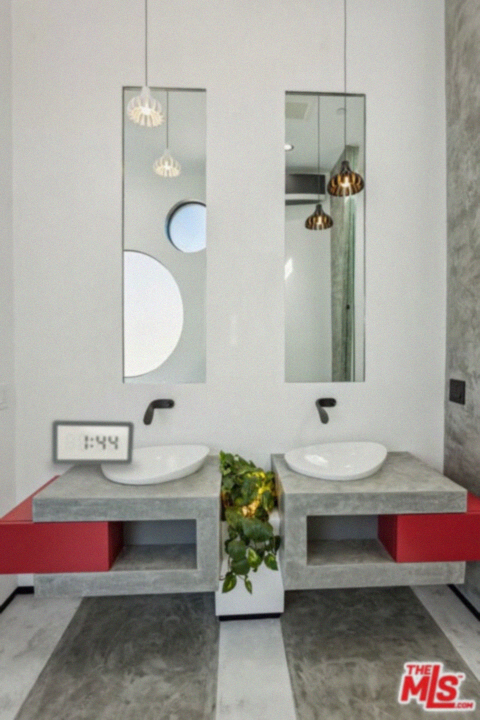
1:44
